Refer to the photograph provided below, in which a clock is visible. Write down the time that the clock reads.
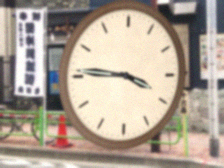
3:46
